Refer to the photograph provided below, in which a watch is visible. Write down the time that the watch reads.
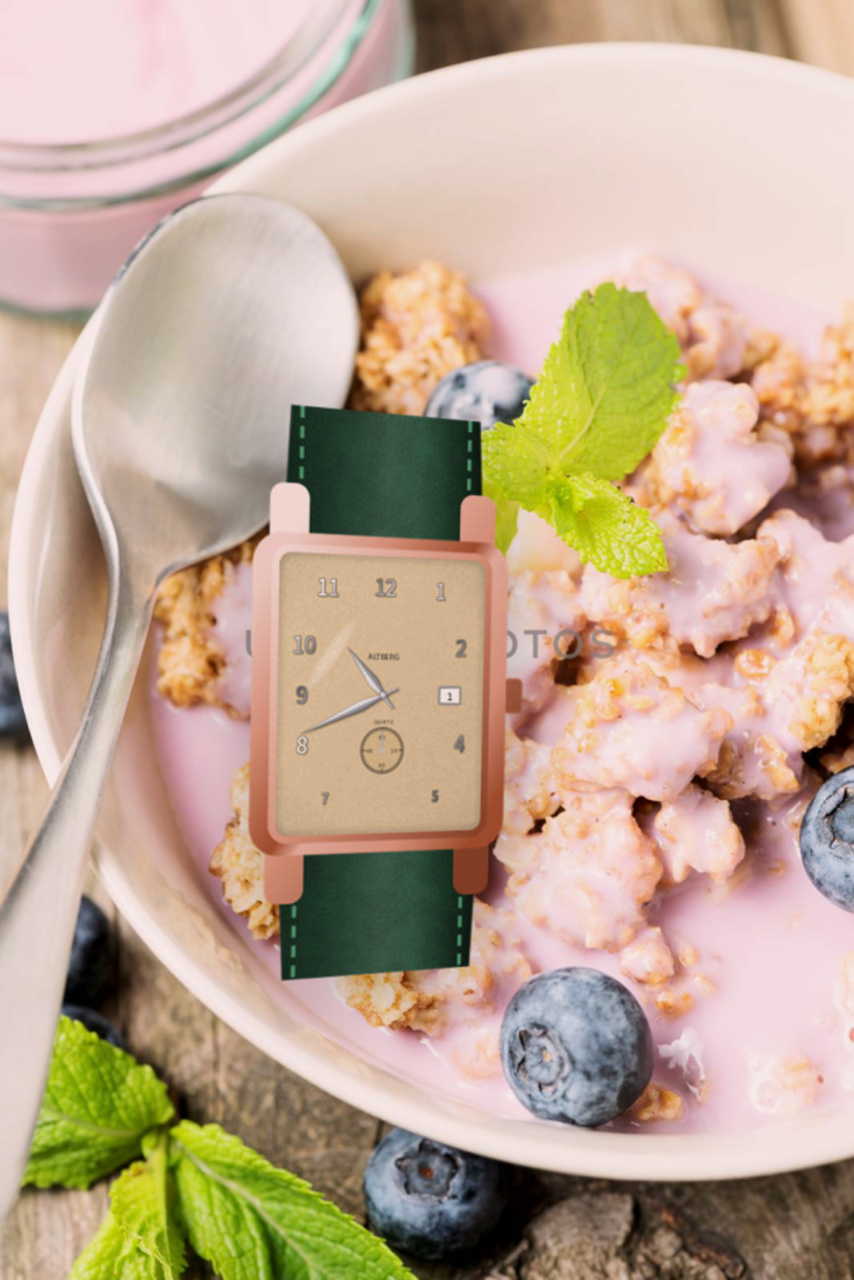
10:41
